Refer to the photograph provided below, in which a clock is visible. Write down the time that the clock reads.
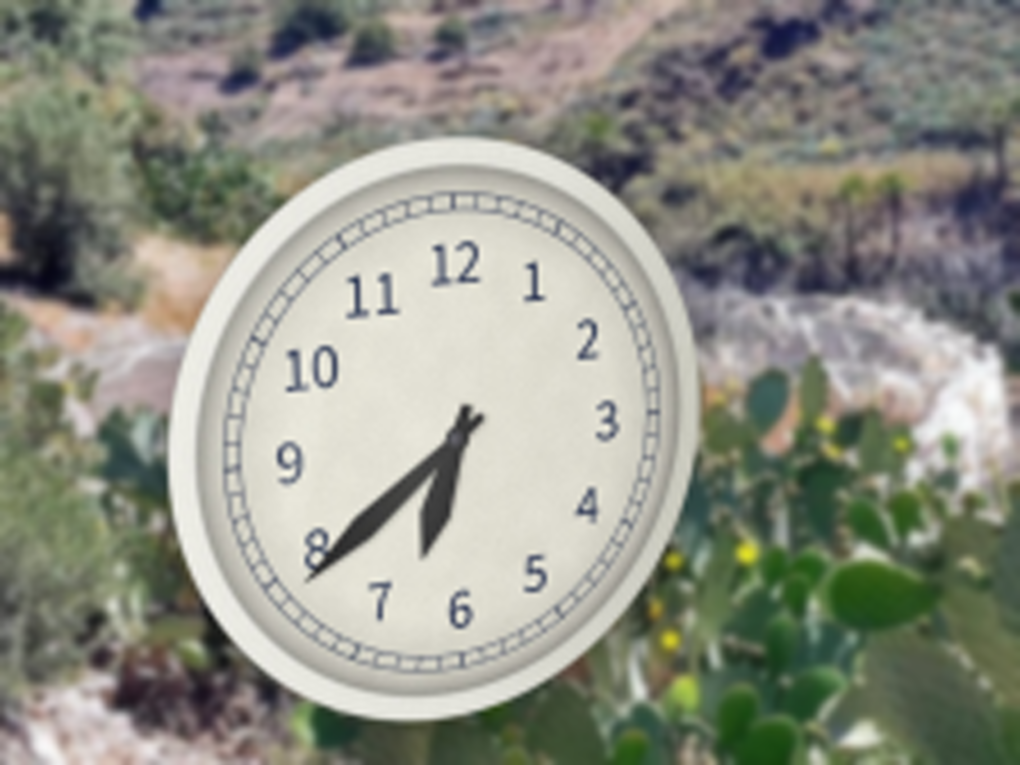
6:39
